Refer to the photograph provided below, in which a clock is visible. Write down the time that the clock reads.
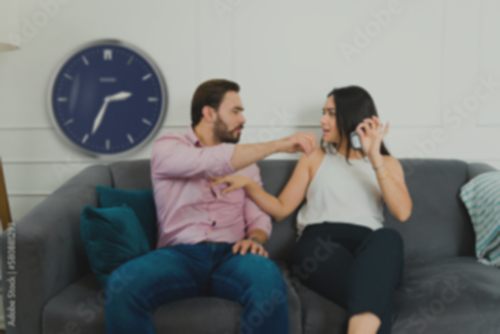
2:34
